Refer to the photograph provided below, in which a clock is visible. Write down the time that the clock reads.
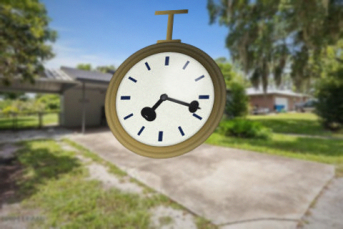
7:18
